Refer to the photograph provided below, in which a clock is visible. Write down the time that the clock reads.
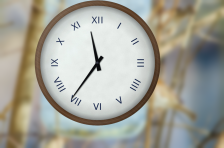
11:36
